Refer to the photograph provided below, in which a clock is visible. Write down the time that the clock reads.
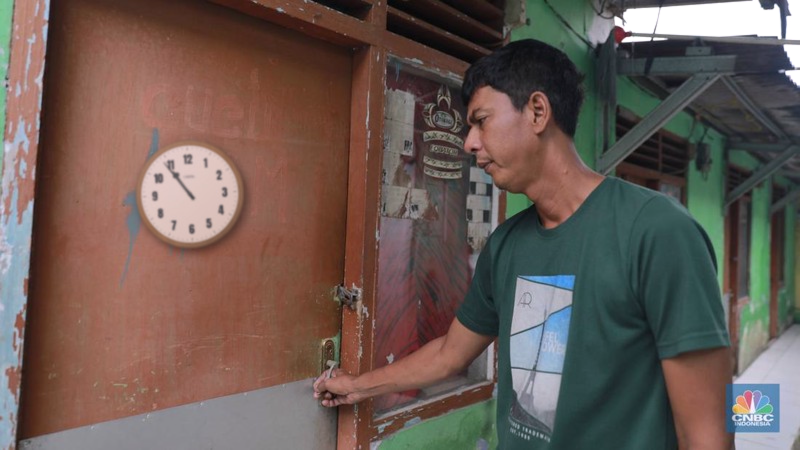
10:54
